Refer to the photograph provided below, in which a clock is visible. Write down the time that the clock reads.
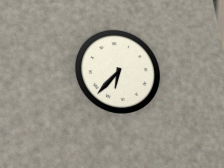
6:38
